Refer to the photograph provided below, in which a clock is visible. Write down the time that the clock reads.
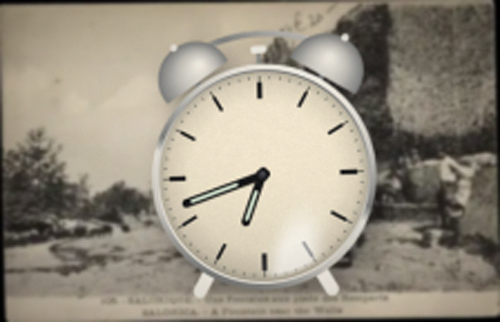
6:42
